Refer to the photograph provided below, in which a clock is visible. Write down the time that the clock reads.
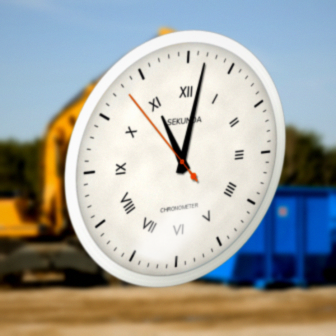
11:01:53
